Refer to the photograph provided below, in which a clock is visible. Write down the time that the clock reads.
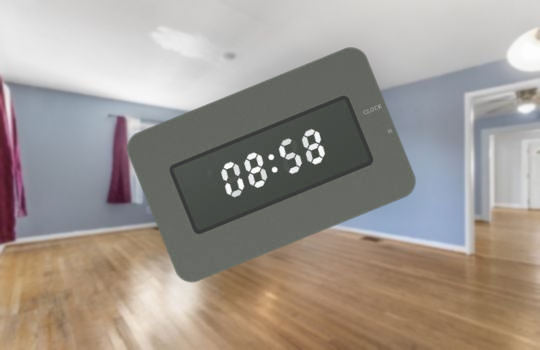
8:58
